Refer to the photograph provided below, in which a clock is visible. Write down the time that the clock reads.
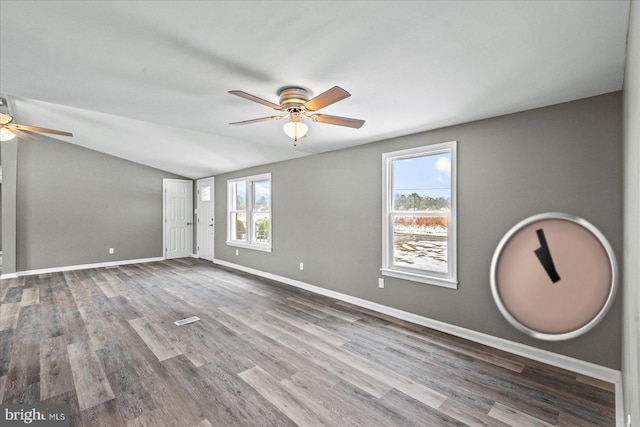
10:57
